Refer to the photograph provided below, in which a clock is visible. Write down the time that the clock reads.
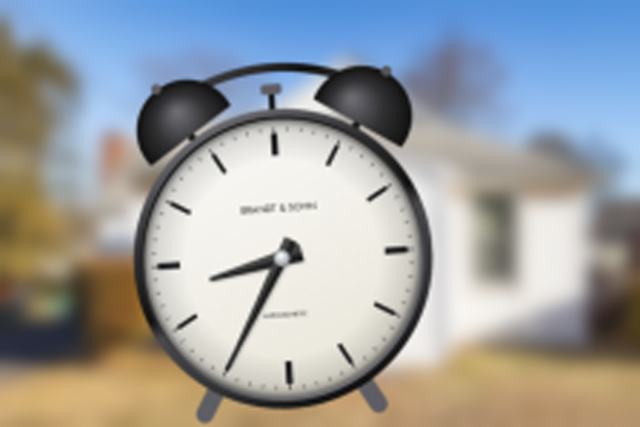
8:35
